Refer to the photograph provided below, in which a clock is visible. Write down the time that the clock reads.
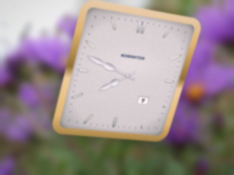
7:48
